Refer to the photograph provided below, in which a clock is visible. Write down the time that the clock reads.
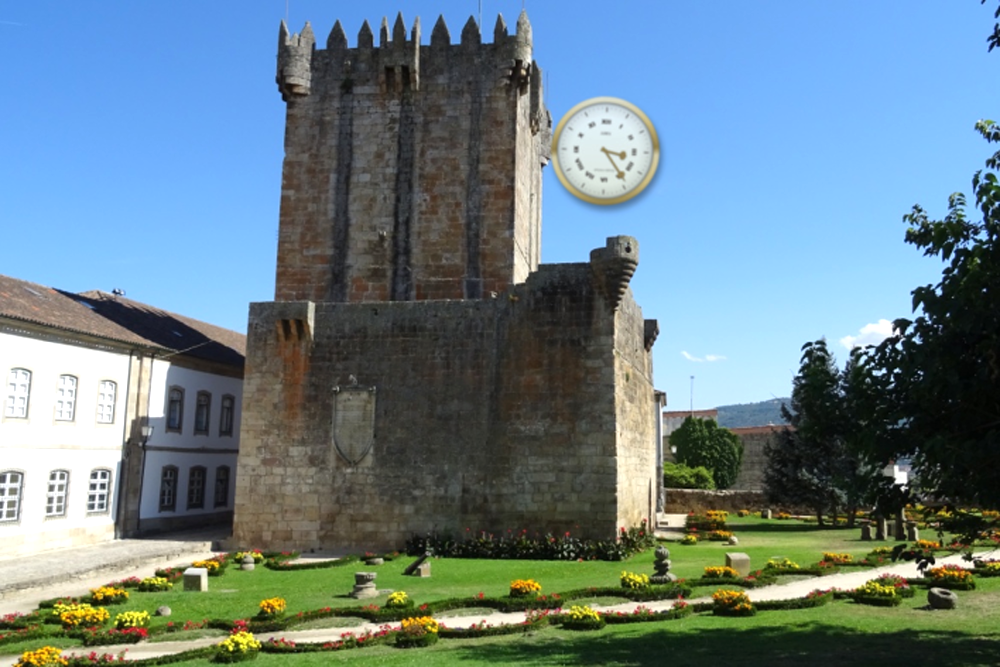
3:24
